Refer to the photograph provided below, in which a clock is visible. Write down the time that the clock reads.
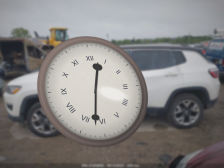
12:32
